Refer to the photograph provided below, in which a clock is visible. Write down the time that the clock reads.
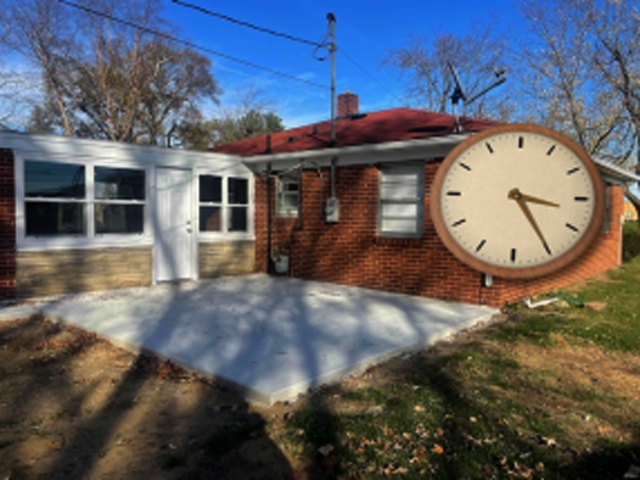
3:25
